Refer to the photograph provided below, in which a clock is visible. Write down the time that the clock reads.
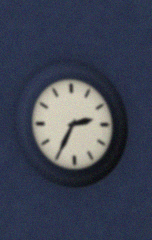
2:35
